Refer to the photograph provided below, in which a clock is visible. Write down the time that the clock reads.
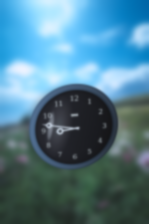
8:47
